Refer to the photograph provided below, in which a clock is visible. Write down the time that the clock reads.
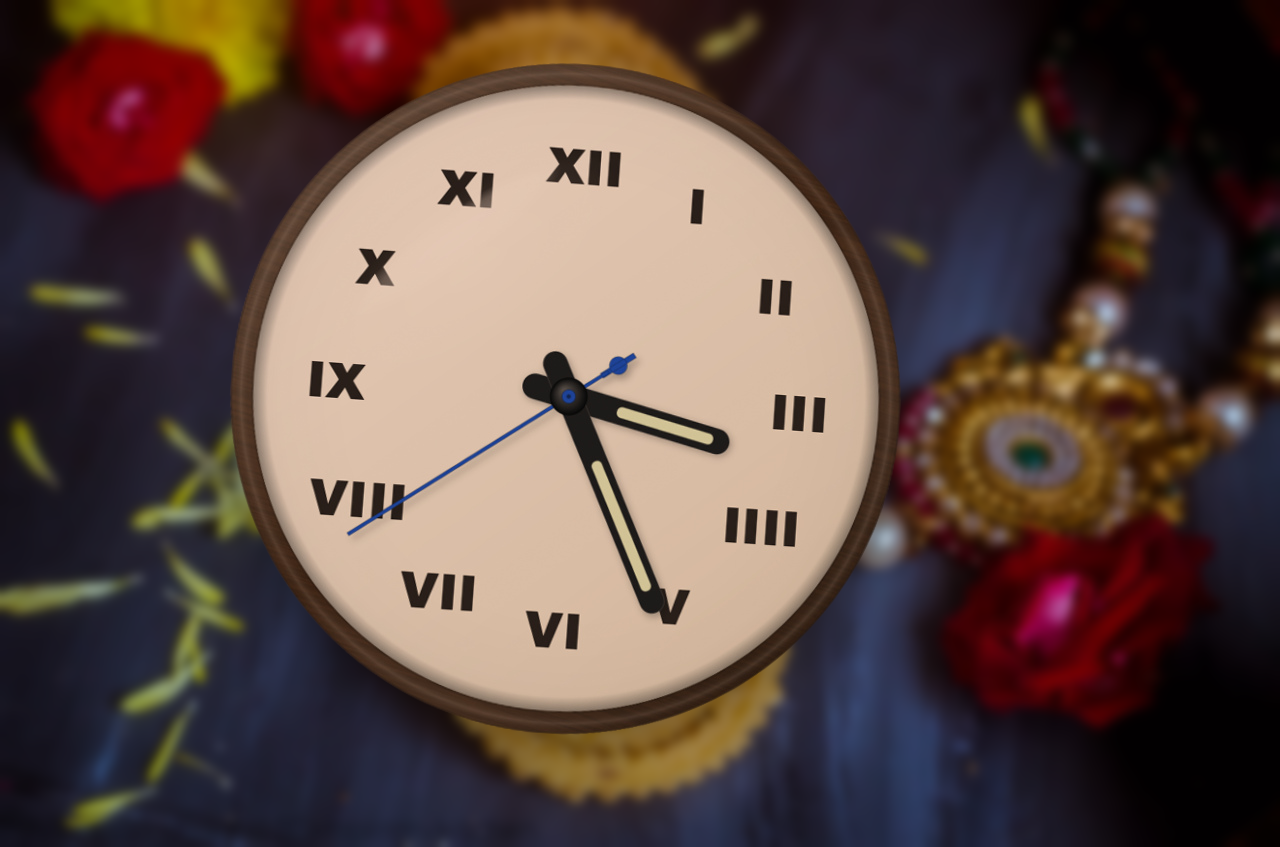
3:25:39
